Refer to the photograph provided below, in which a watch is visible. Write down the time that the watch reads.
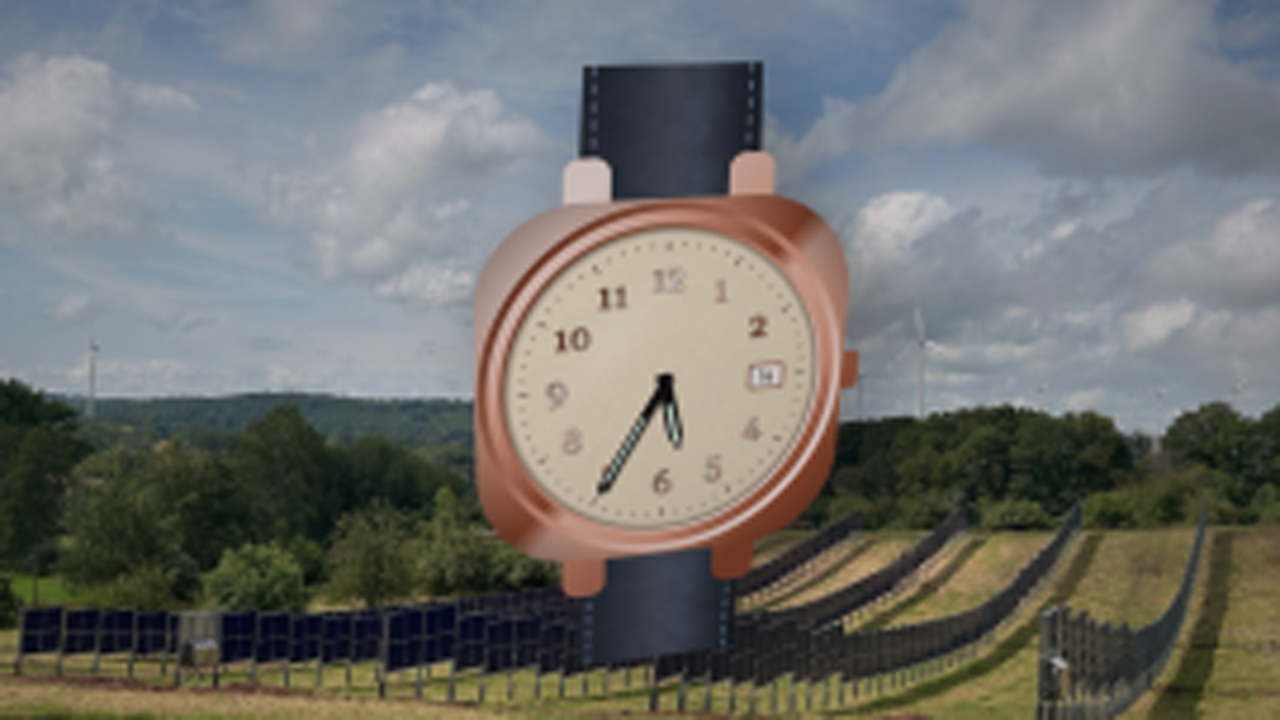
5:35
